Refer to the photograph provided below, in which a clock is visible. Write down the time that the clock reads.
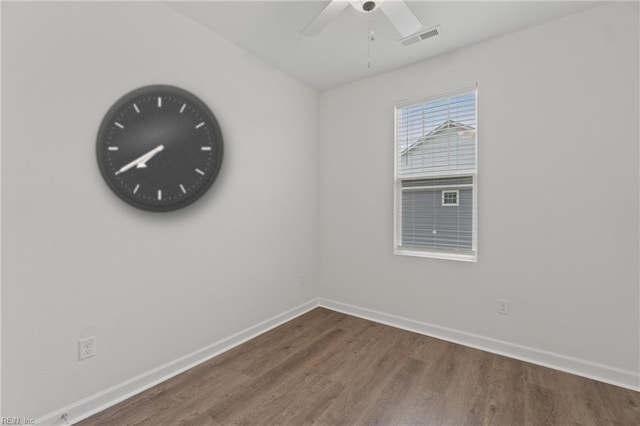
7:40
